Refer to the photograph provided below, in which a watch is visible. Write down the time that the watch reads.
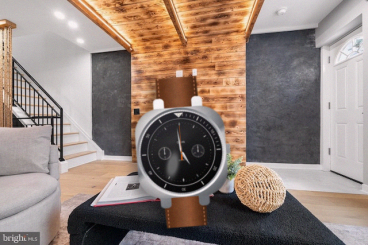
4:59
